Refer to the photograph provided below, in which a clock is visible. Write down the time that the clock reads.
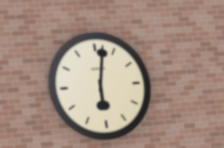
6:02
